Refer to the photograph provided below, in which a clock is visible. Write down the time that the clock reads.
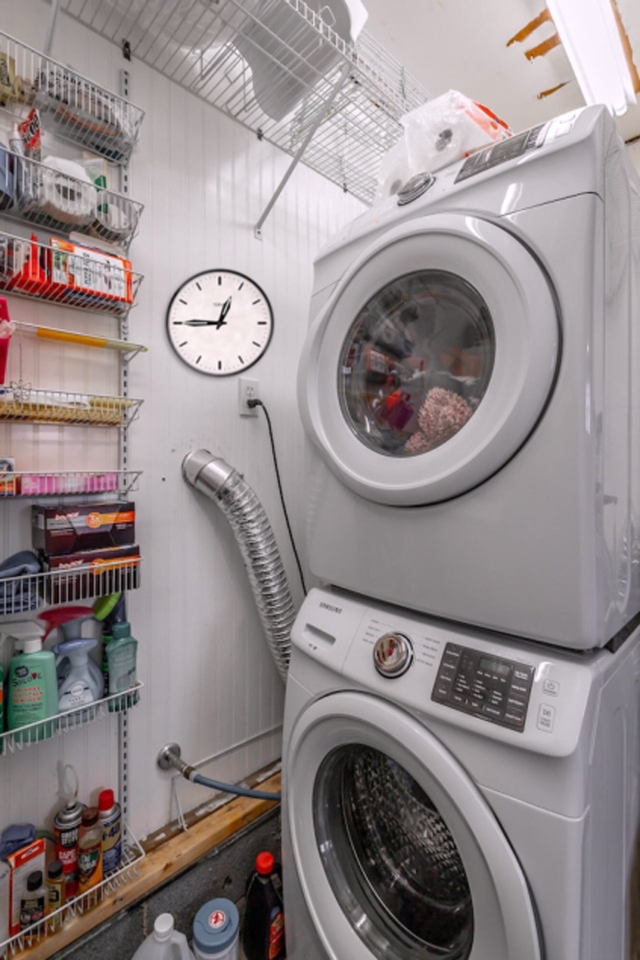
12:45
